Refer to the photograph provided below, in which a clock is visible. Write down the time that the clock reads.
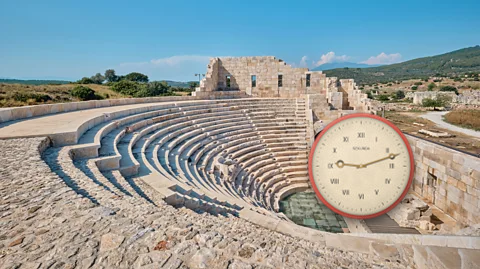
9:12
